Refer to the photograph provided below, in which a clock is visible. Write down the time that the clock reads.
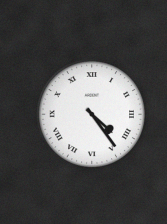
4:24
